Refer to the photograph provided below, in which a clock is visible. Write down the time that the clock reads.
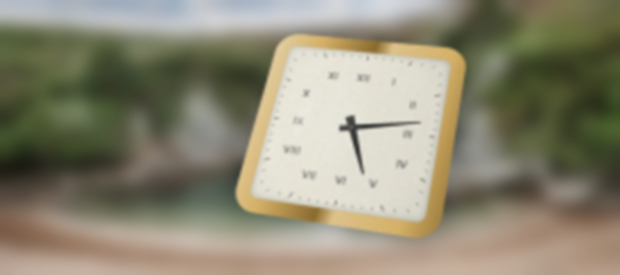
5:13
